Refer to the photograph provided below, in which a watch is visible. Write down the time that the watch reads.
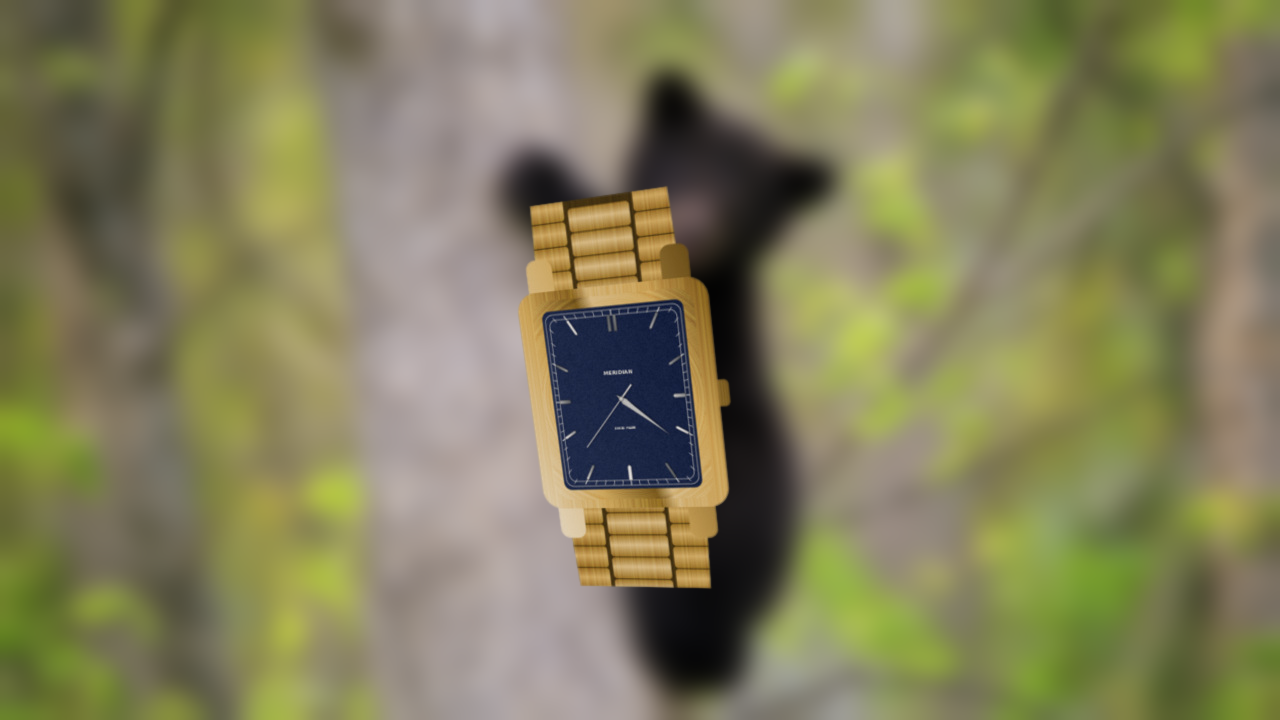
4:21:37
